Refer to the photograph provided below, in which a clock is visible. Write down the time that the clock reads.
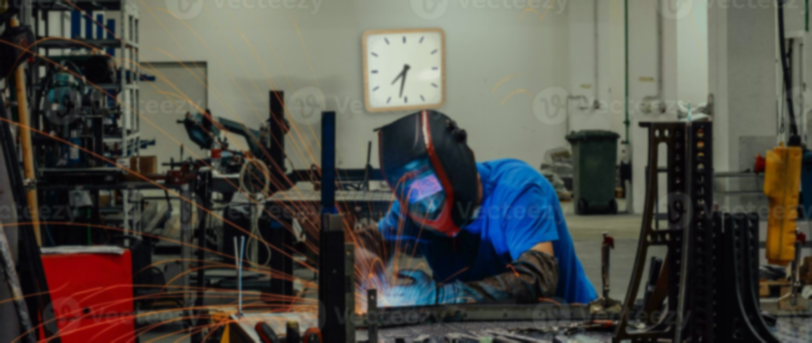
7:32
